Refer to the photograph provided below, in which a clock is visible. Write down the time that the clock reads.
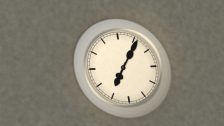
7:06
